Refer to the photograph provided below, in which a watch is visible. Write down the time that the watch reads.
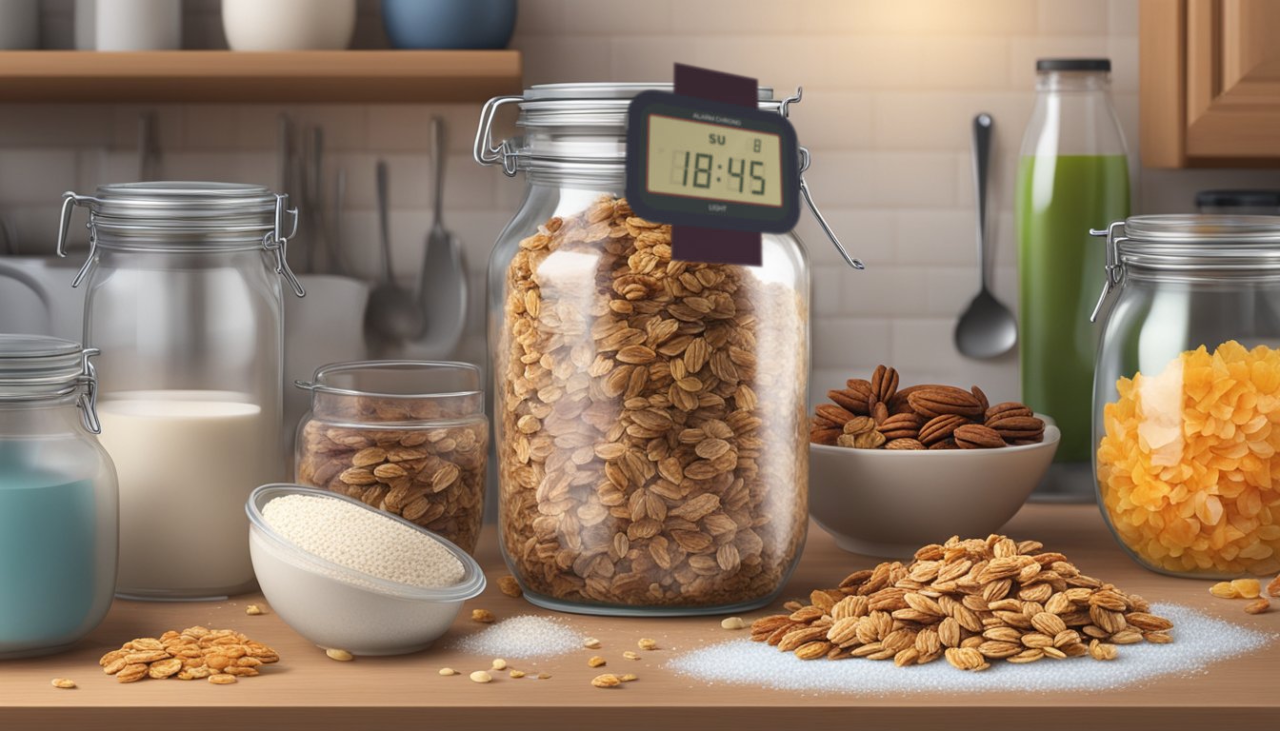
18:45
